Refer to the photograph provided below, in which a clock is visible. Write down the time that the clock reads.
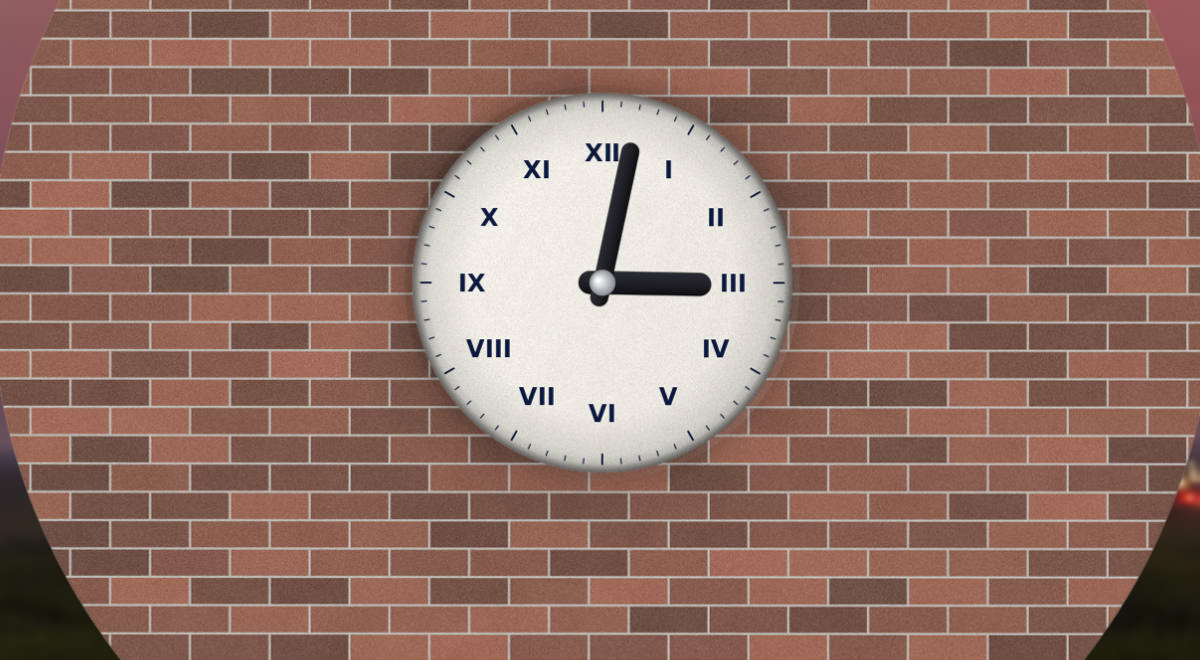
3:02
